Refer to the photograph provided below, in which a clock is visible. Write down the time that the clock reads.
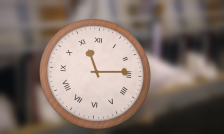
11:14
